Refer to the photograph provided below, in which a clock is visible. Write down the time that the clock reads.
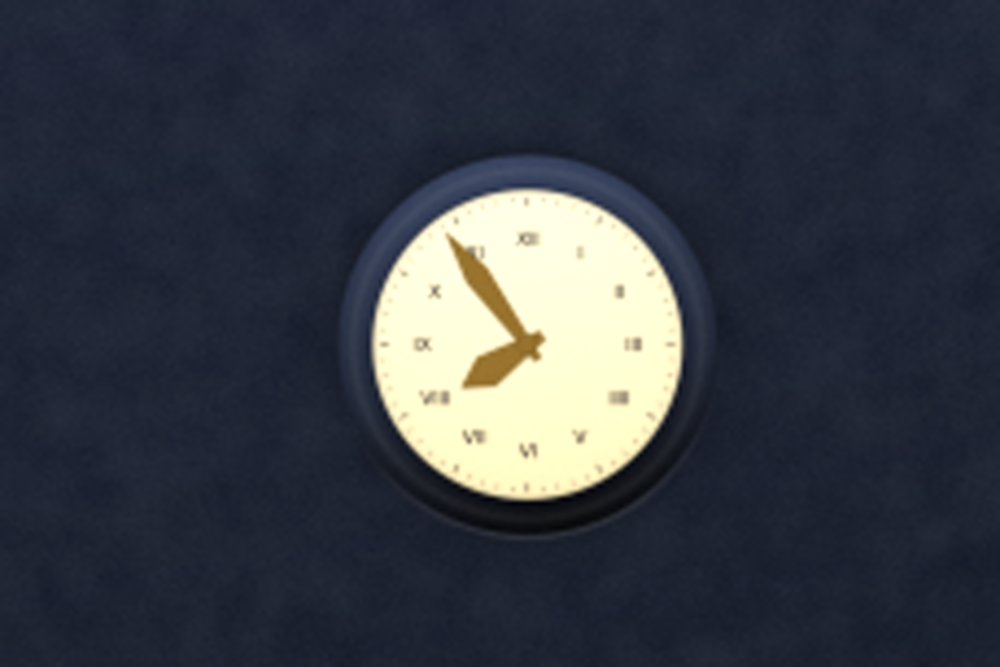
7:54
